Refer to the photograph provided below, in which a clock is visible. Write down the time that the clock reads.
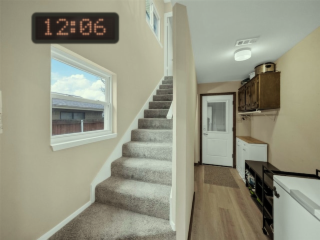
12:06
